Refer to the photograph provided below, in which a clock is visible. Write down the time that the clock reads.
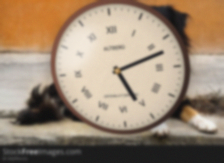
5:12
